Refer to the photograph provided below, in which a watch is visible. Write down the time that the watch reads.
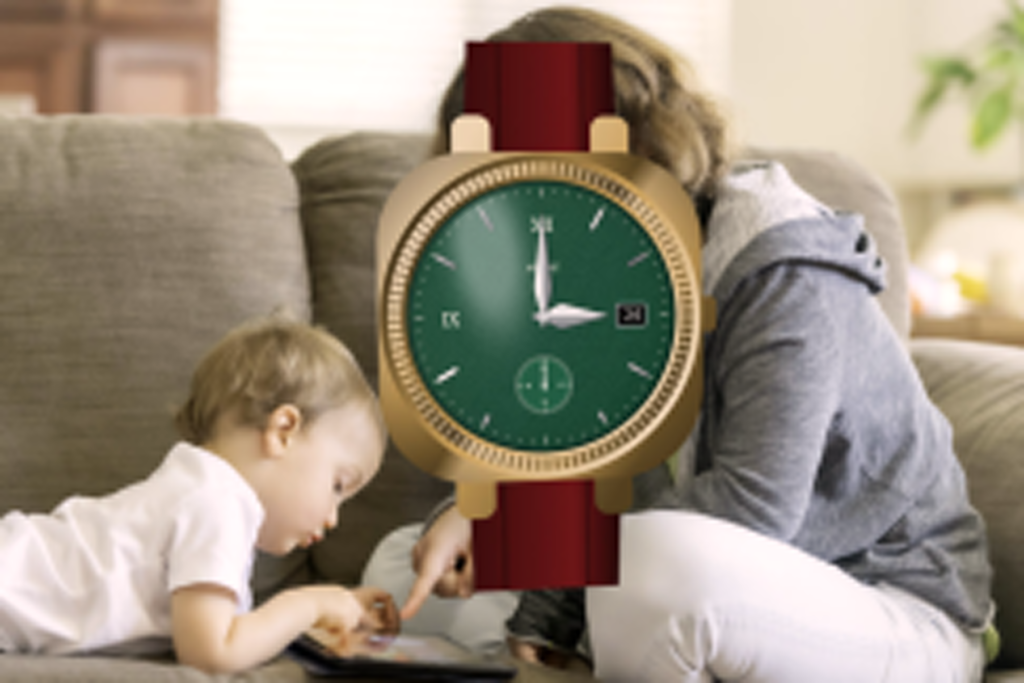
3:00
